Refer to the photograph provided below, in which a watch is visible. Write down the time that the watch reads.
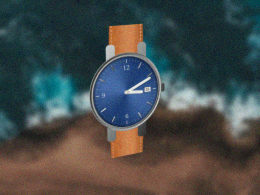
3:11
